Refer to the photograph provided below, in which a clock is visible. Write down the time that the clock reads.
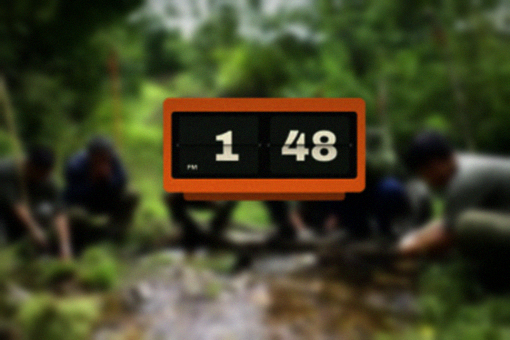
1:48
